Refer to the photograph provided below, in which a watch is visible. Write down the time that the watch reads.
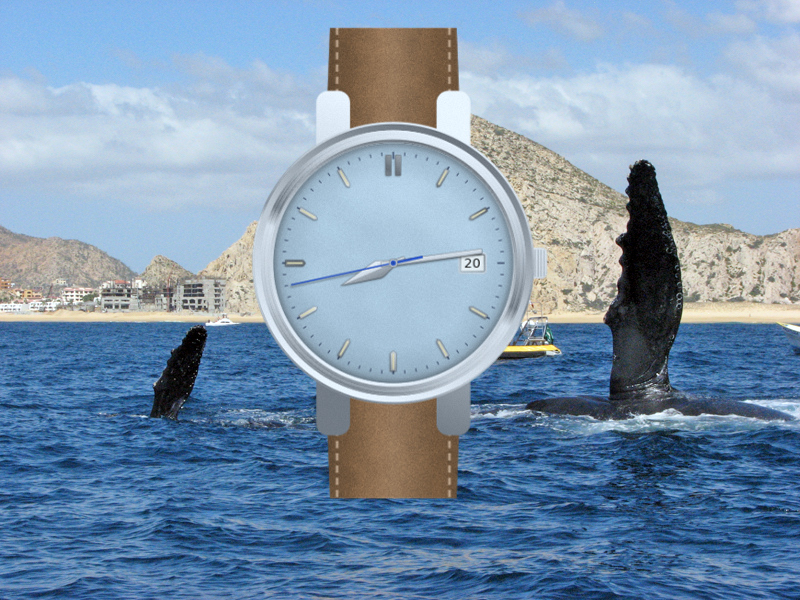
8:13:43
